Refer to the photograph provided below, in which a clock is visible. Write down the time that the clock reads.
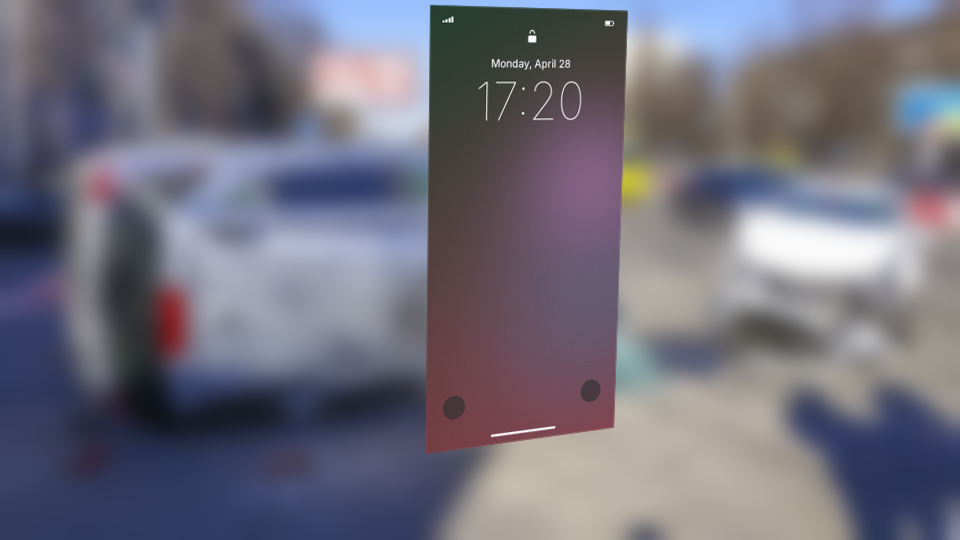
17:20
